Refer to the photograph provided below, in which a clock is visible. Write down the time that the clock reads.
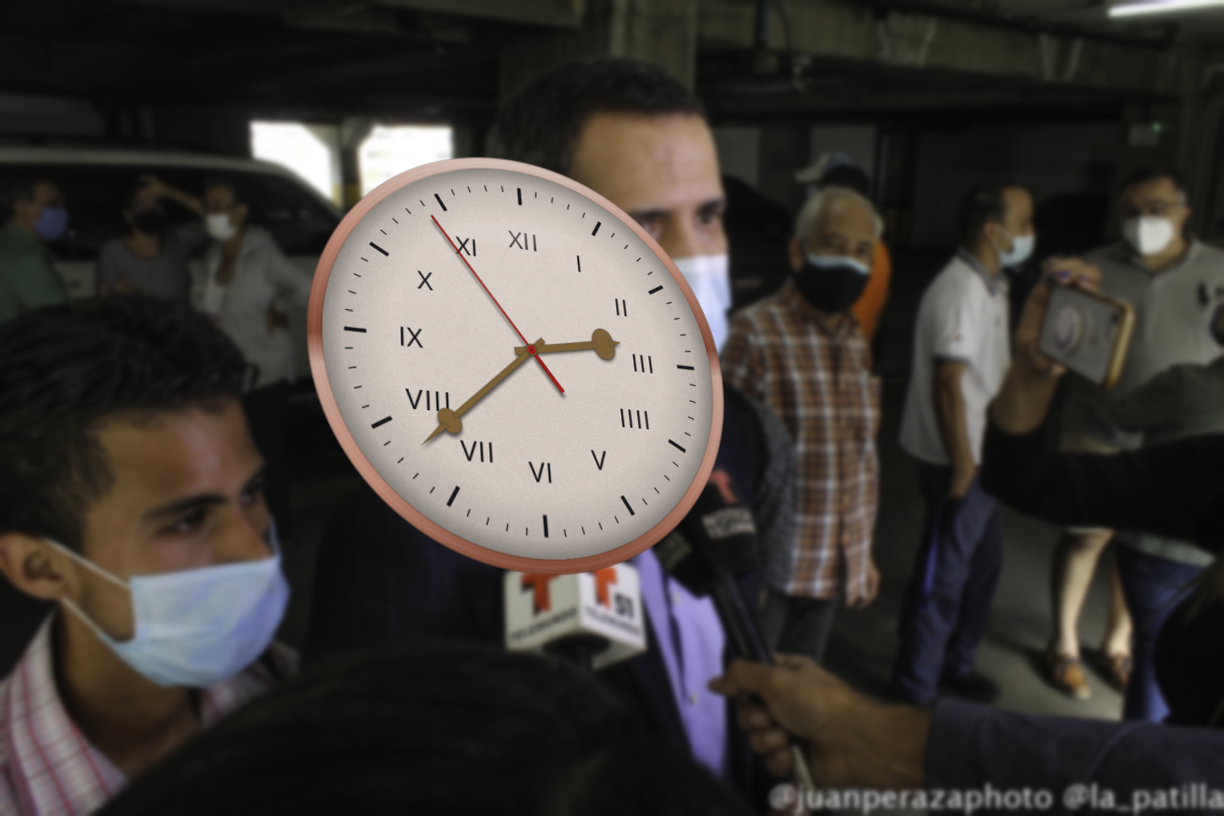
2:37:54
